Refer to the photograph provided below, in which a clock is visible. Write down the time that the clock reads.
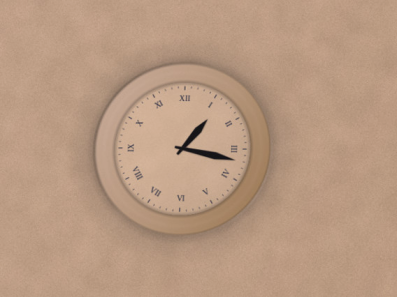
1:17
